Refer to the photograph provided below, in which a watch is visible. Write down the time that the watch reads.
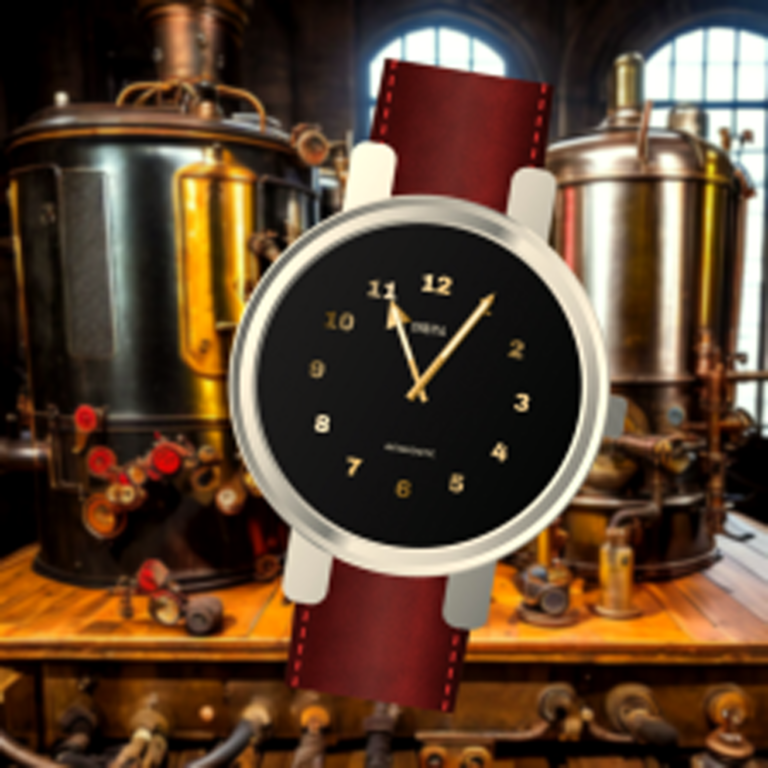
11:05
